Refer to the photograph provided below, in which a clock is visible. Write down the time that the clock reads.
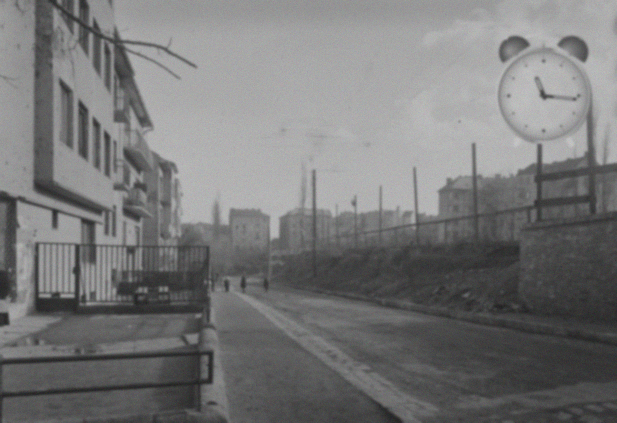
11:16
